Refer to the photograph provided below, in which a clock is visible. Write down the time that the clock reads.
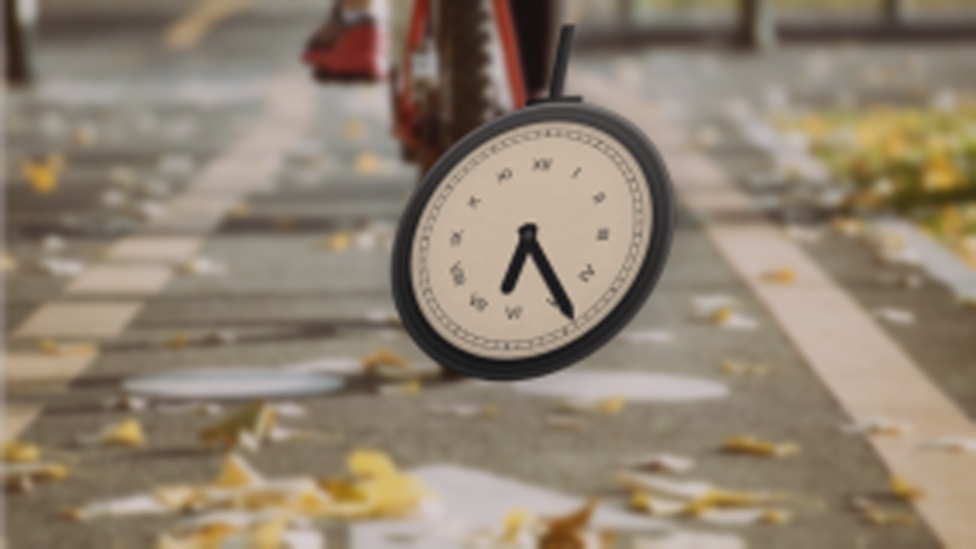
6:24
